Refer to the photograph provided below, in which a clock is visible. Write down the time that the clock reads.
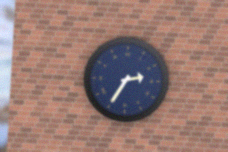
2:35
